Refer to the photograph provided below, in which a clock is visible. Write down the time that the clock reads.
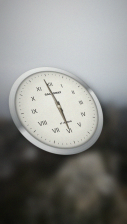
5:59
